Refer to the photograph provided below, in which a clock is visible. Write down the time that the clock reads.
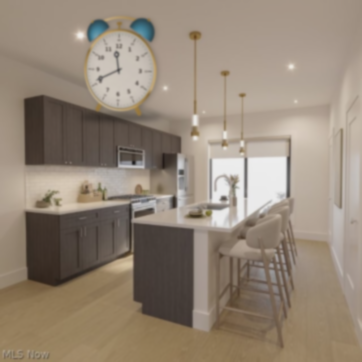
11:41
